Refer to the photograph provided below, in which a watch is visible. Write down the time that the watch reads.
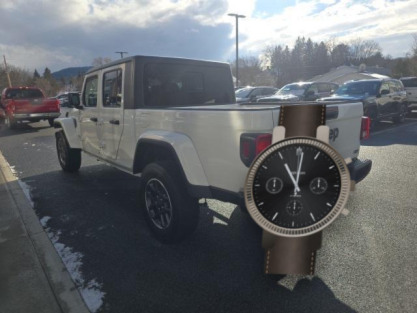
11:01
